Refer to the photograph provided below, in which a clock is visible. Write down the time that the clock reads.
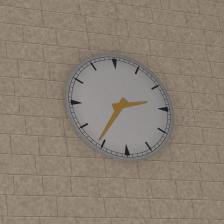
2:36
